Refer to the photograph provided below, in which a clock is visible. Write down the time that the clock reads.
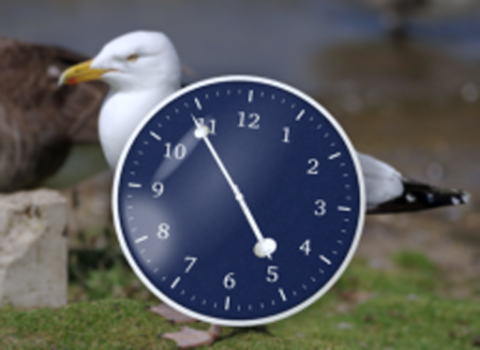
4:54
